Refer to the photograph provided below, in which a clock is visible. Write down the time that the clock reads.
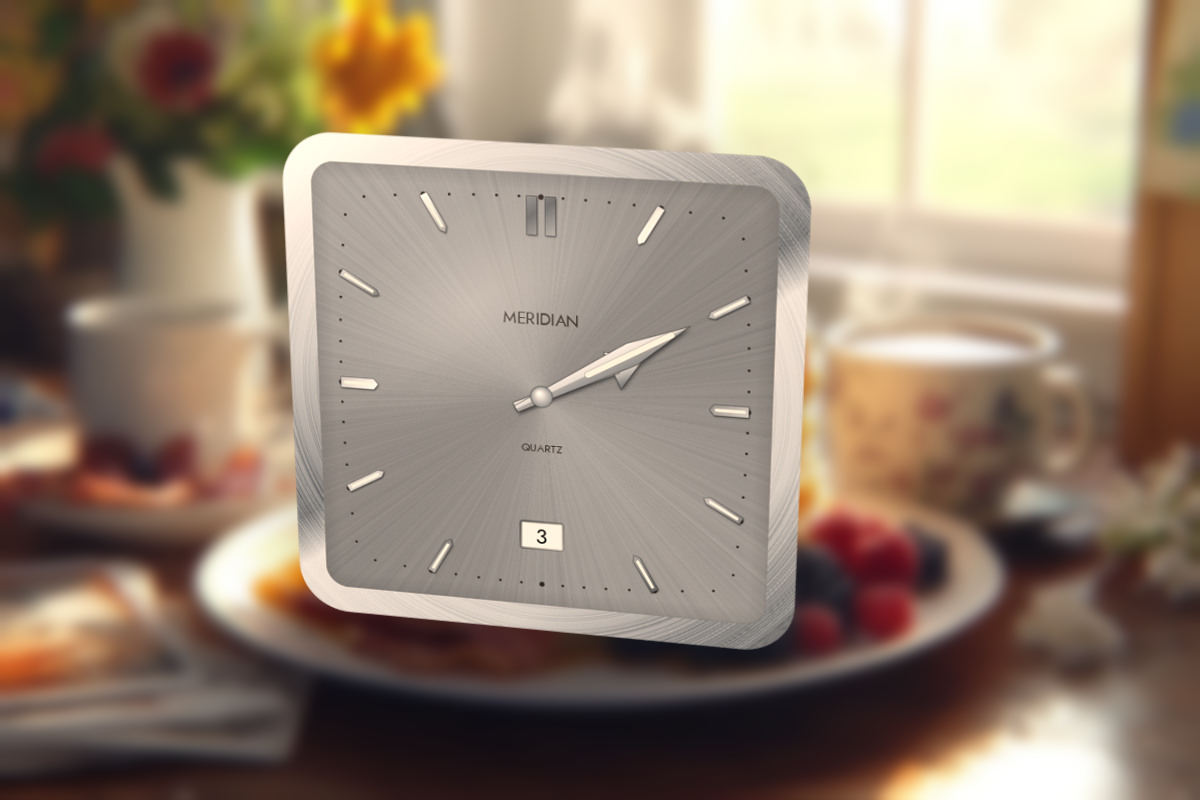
2:10
